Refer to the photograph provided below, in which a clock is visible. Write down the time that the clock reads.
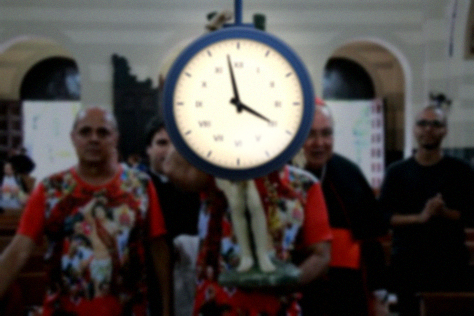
3:58
